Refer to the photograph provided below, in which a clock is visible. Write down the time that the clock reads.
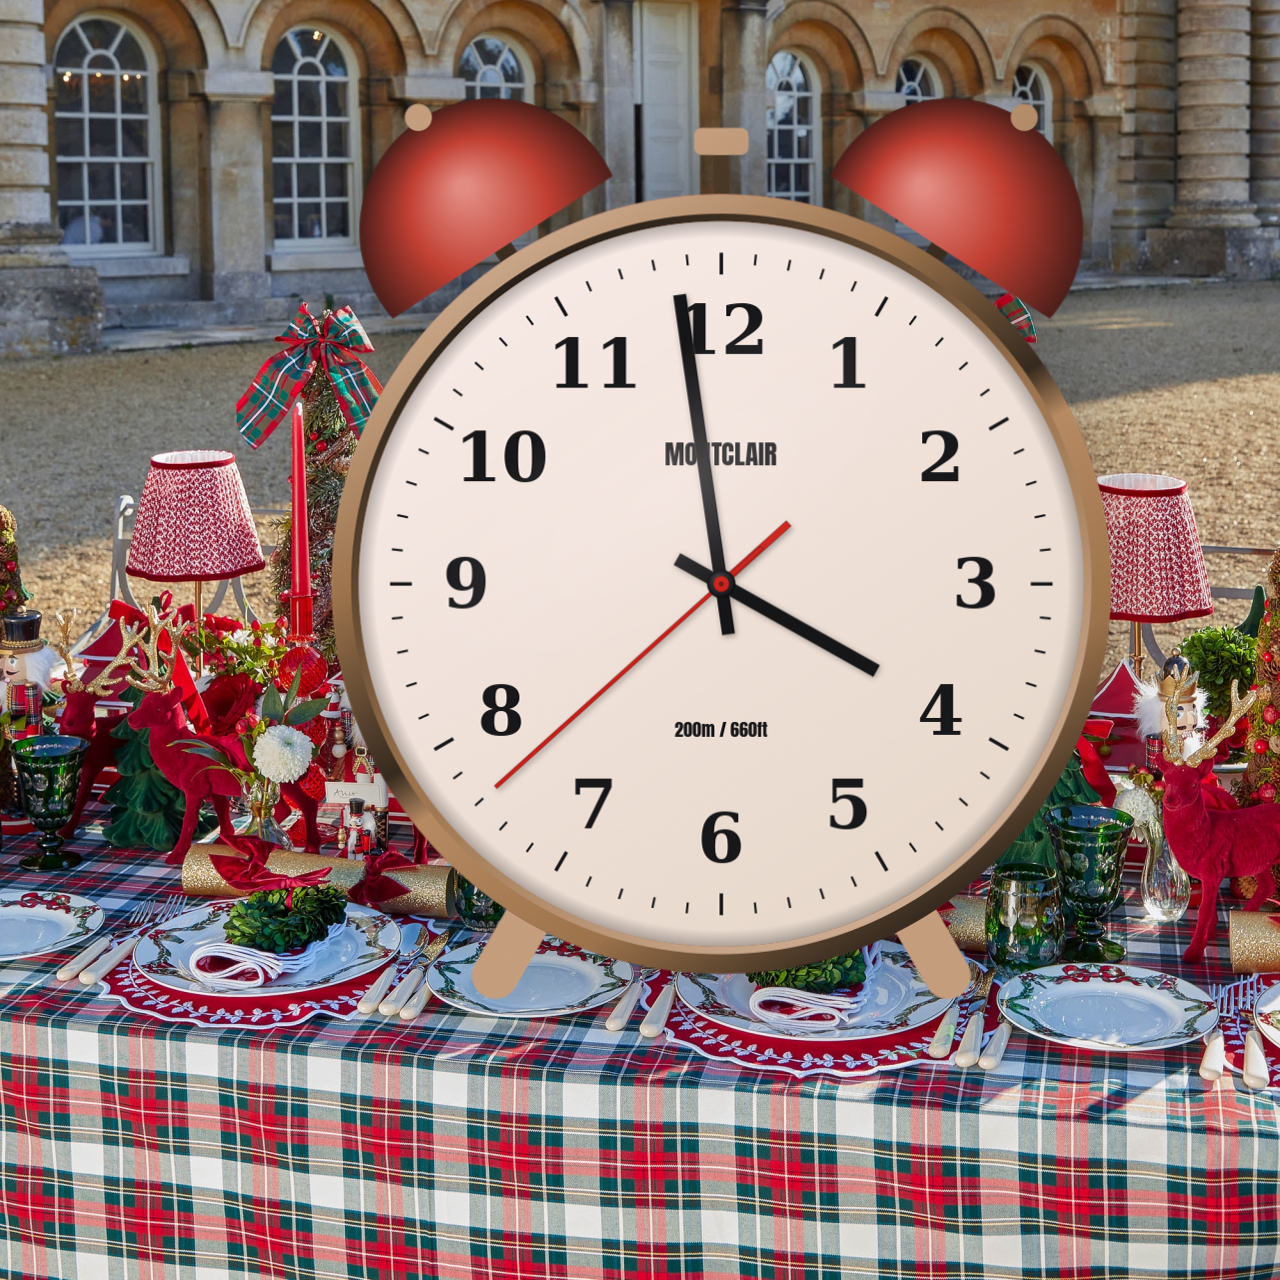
3:58:38
